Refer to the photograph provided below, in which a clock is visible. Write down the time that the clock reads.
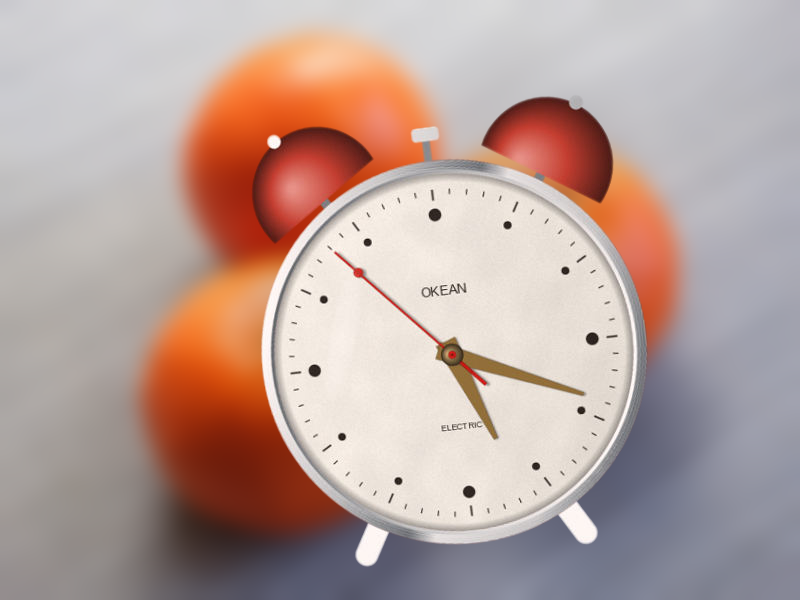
5:18:53
